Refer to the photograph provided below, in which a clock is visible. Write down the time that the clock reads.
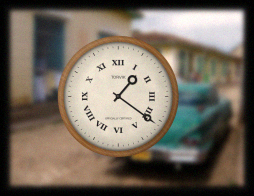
1:21
